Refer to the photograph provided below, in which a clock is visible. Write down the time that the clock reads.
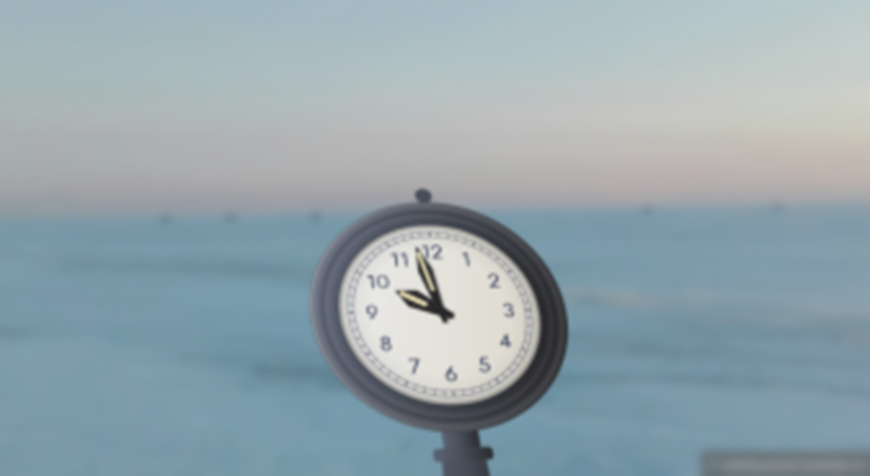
9:58
